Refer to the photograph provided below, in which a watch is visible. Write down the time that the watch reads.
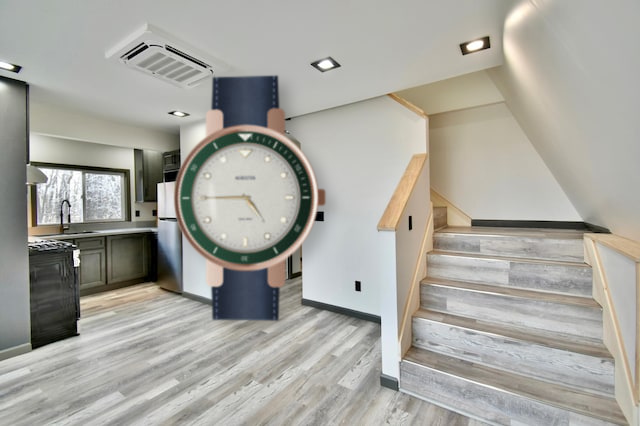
4:45
